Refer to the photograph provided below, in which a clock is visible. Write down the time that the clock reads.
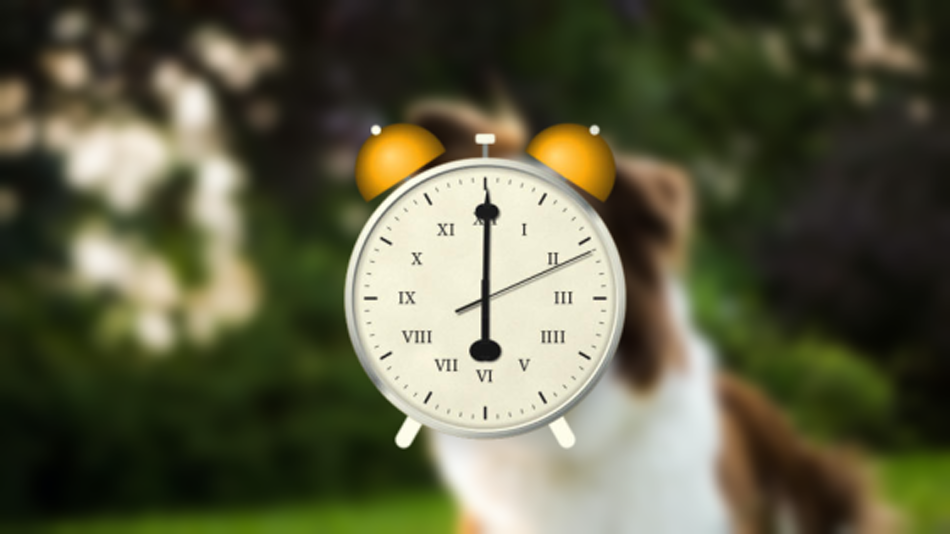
6:00:11
